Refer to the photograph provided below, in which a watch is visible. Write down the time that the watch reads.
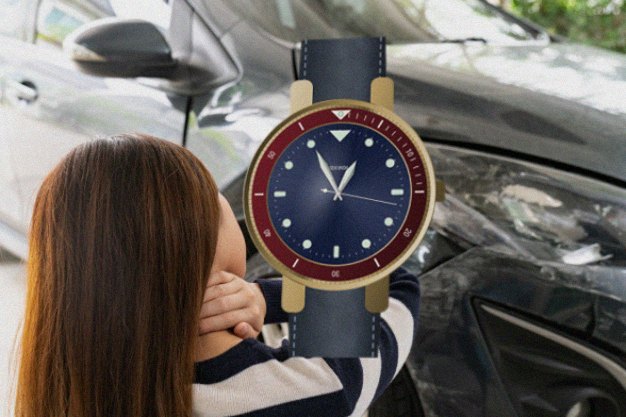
12:55:17
